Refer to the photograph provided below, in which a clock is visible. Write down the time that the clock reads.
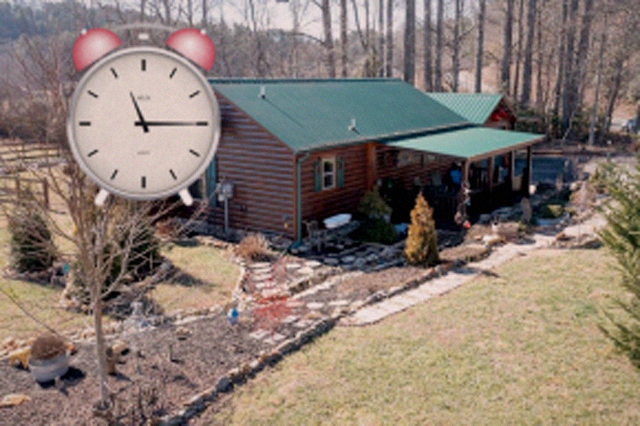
11:15
